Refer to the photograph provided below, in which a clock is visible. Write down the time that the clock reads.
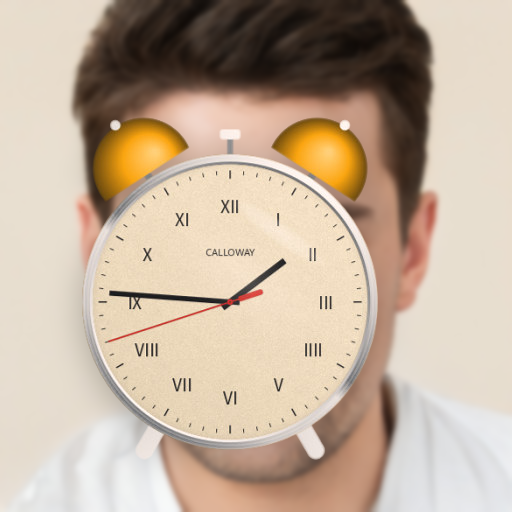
1:45:42
